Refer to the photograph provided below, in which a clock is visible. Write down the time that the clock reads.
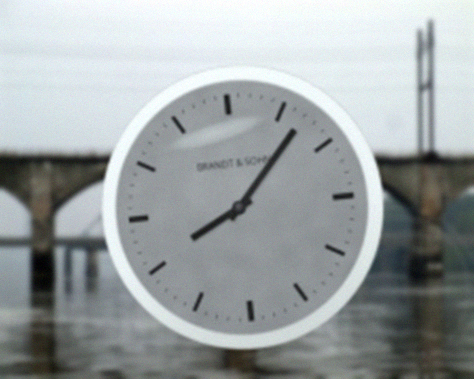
8:07
